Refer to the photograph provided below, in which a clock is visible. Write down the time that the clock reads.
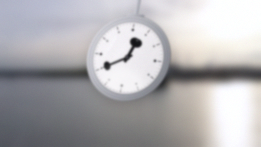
12:40
